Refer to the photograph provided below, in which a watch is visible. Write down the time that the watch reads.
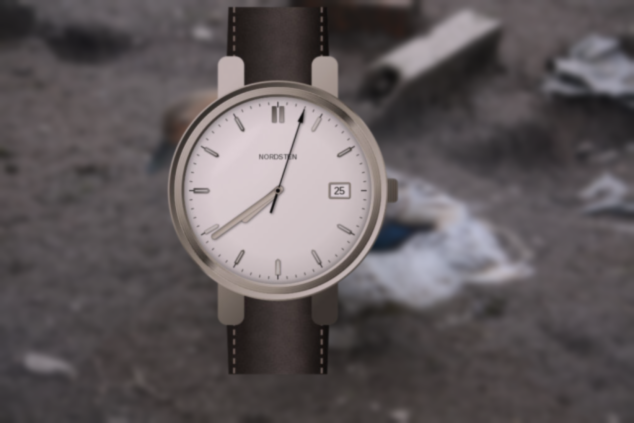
7:39:03
